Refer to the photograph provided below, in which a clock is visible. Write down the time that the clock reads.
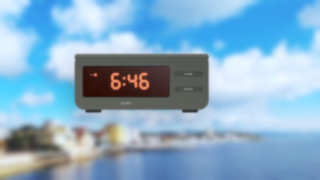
6:46
